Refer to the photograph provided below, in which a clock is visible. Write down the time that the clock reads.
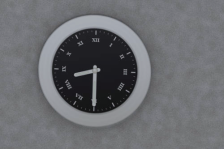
8:30
